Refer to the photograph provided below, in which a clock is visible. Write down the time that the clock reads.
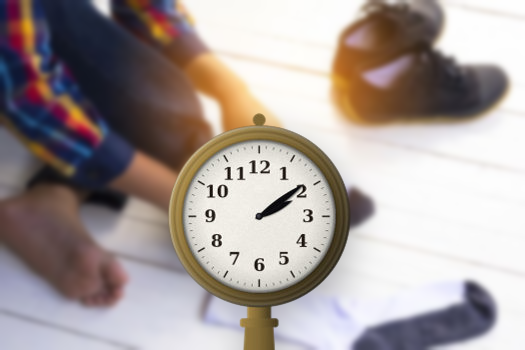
2:09
